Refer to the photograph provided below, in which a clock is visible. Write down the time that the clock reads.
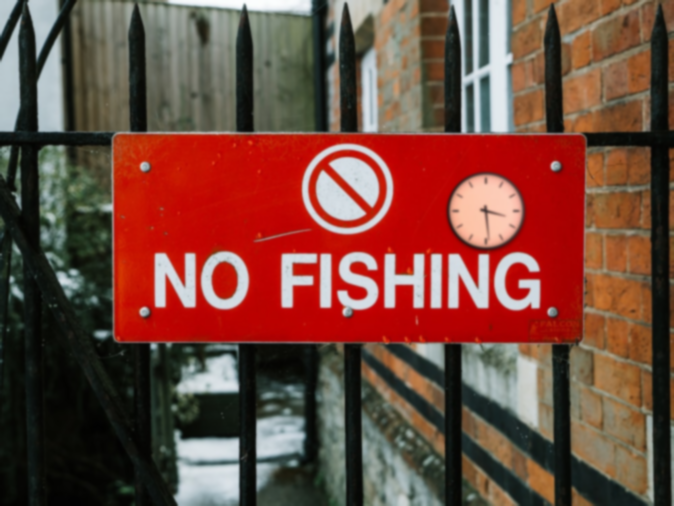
3:29
